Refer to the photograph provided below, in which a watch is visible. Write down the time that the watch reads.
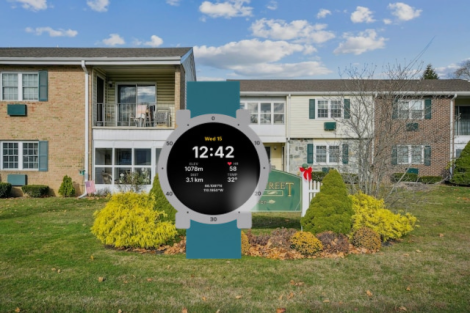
12:42
